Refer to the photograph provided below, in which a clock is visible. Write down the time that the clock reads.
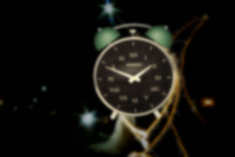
1:49
